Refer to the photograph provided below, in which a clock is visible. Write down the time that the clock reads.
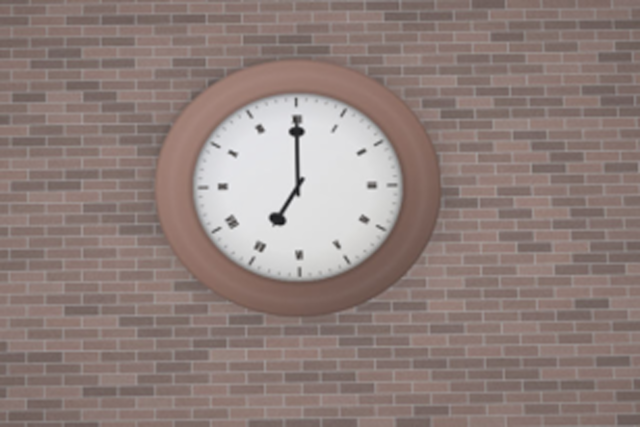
7:00
